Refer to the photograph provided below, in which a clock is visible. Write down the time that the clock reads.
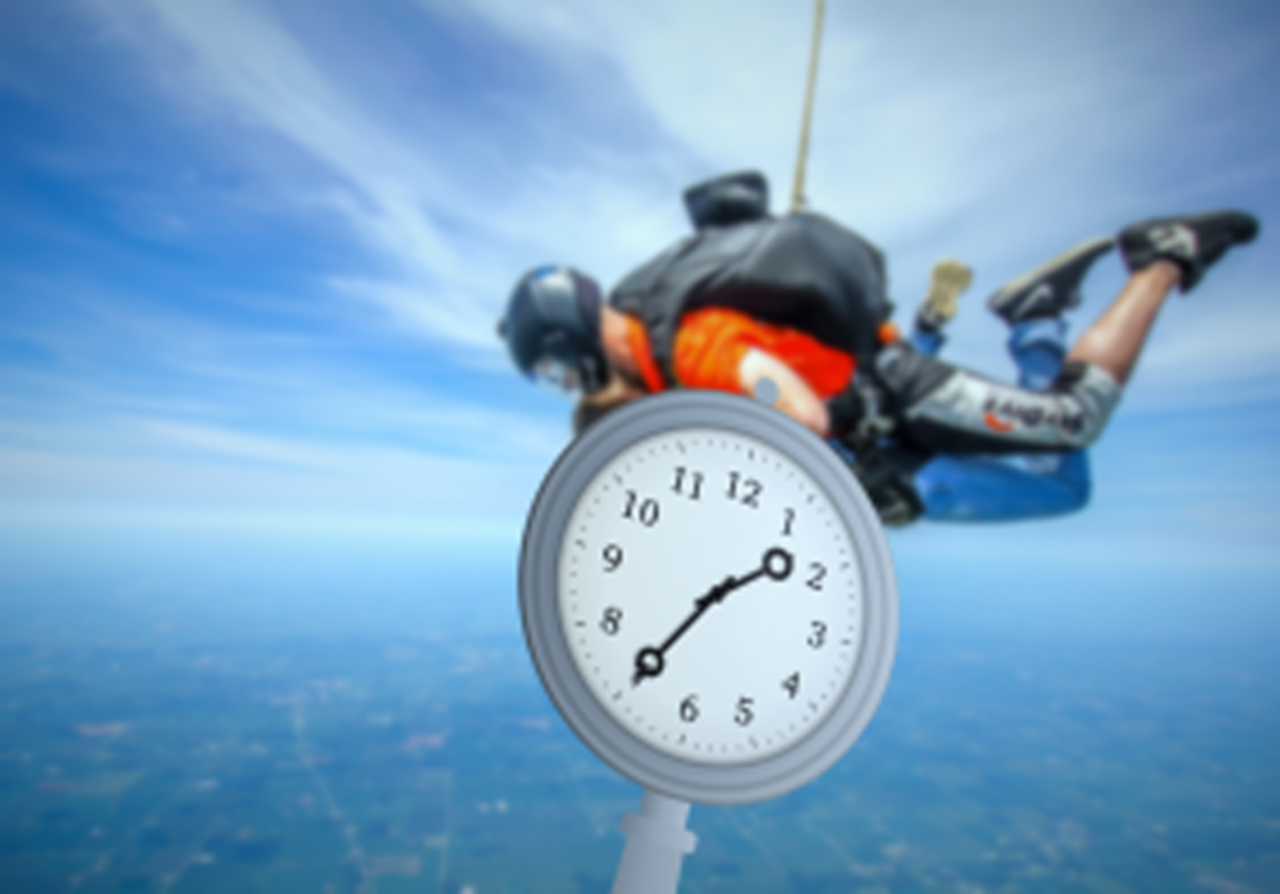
1:35
